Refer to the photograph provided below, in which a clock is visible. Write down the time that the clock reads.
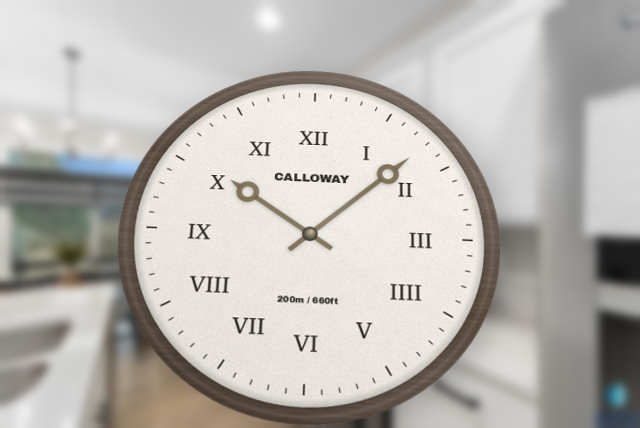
10:08
